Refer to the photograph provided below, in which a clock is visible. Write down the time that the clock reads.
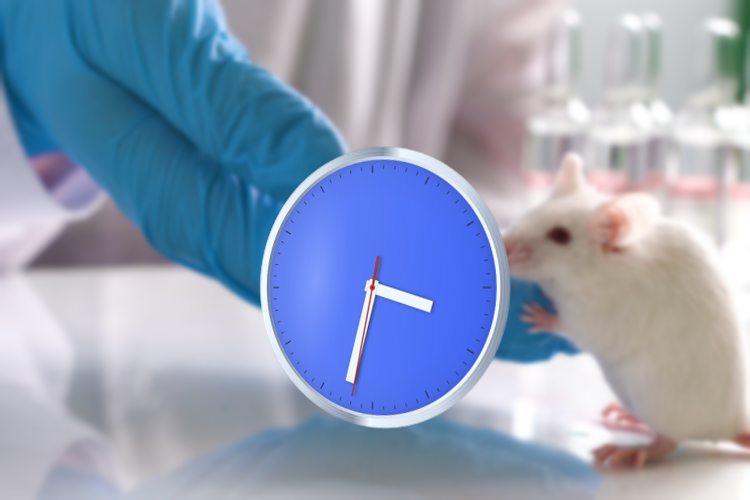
3:32:32
